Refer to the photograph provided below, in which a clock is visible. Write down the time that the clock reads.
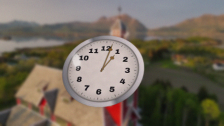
1:02
